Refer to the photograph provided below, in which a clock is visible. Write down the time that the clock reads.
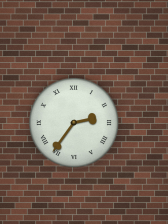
2:36
